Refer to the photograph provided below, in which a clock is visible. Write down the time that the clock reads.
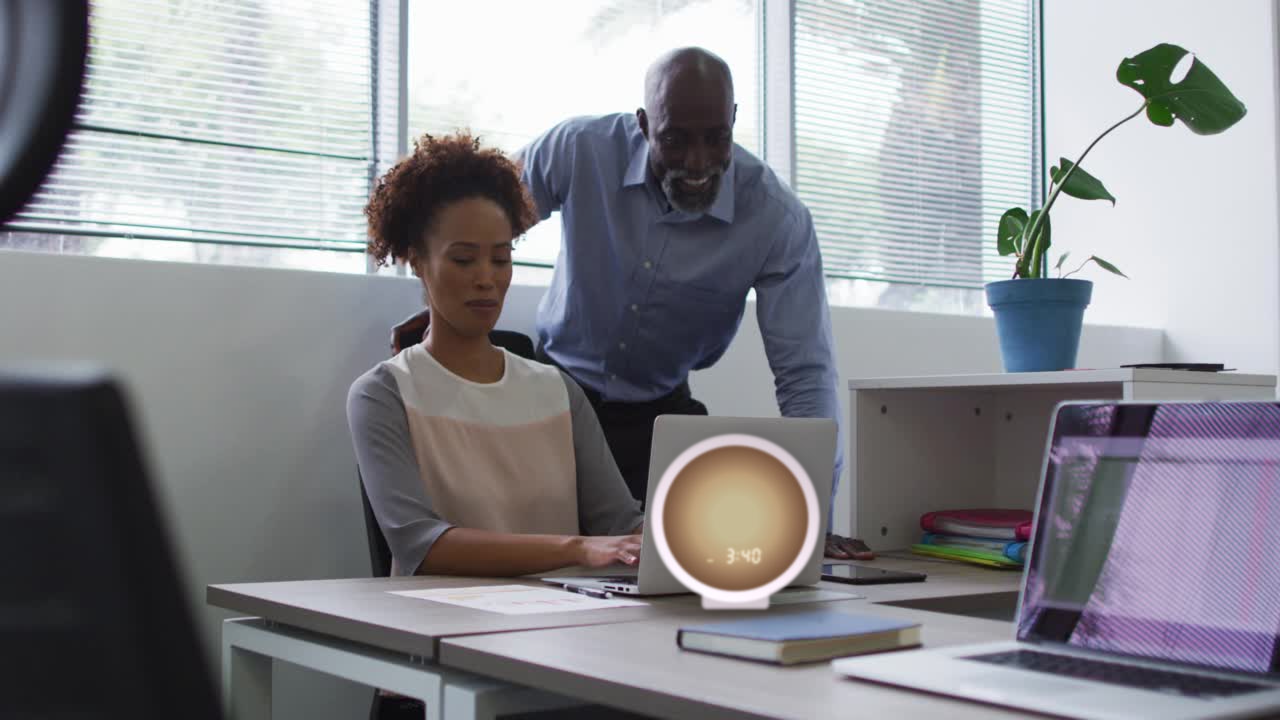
3:40
